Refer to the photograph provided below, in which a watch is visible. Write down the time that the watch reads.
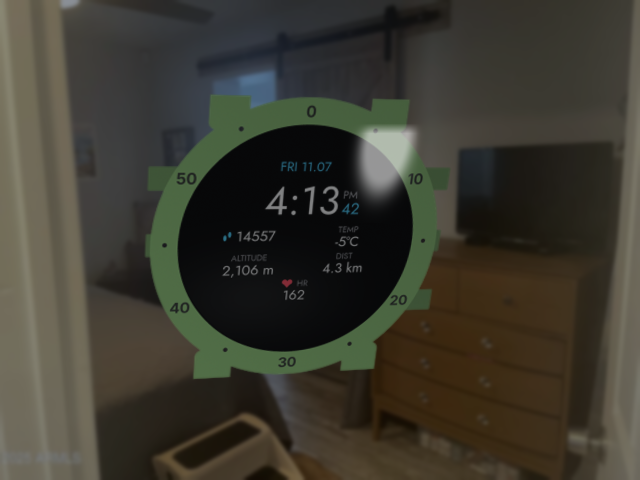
4:13:42
